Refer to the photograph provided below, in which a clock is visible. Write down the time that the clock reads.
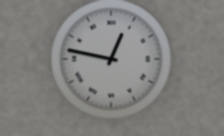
12:47
